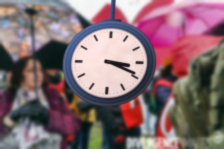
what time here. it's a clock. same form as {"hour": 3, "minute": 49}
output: {"hour": 3, "minute": 19}
